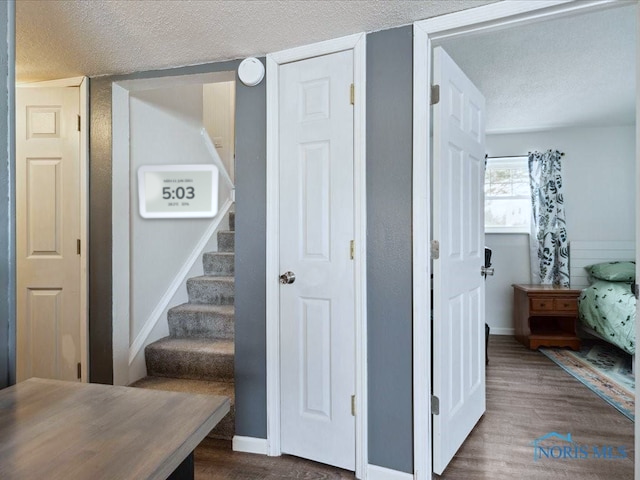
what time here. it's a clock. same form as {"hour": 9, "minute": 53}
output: {"hour": 5, "minute": 3}
